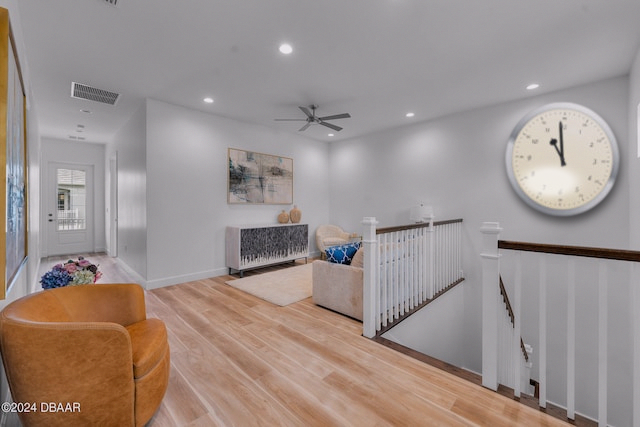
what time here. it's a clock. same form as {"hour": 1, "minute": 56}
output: {"hour": 10, "minute": 59}
